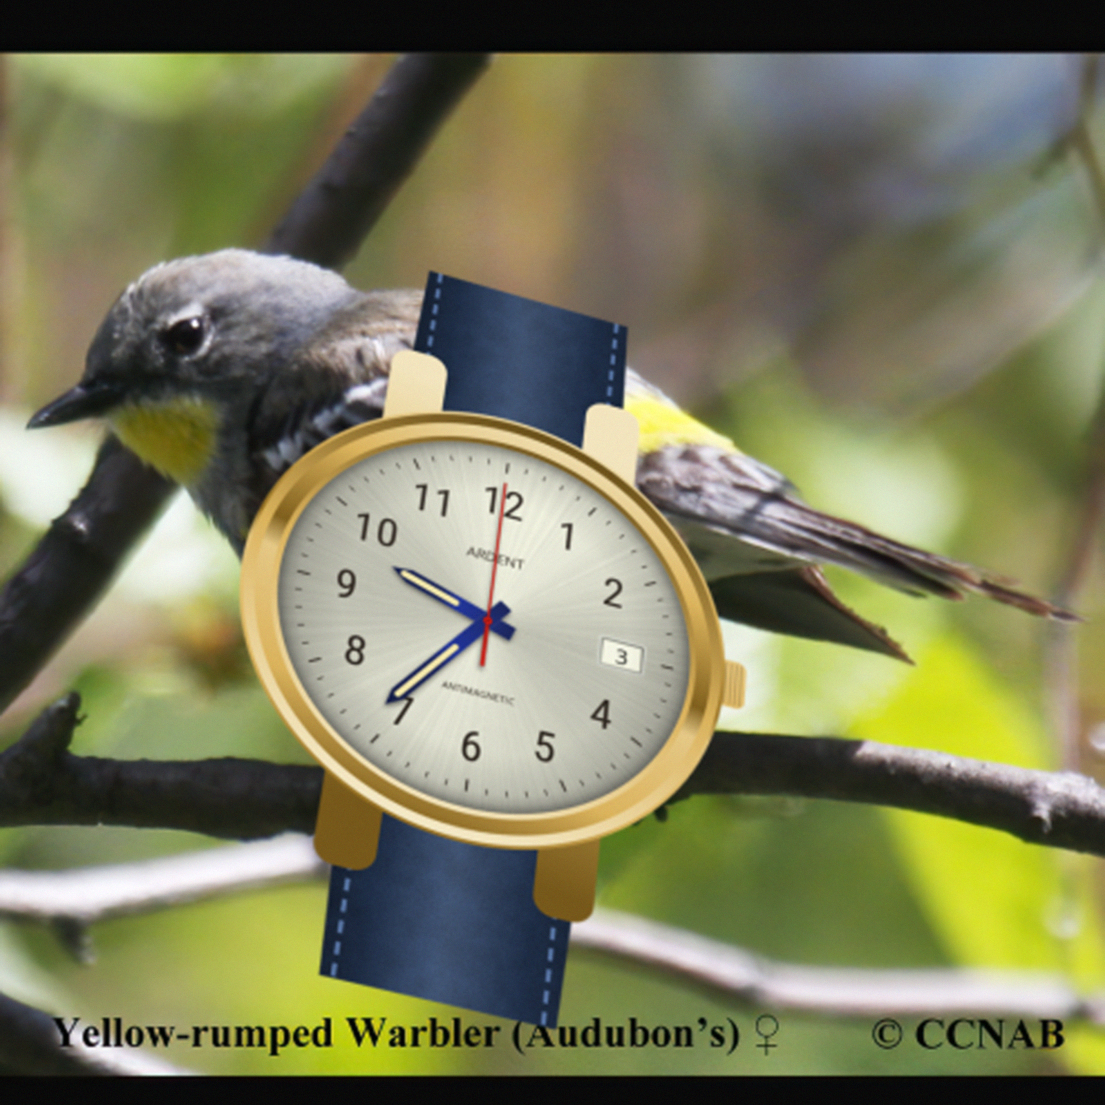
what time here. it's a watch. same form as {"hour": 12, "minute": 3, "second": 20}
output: {"hour": 9, "minute": 36, "second": 0}
